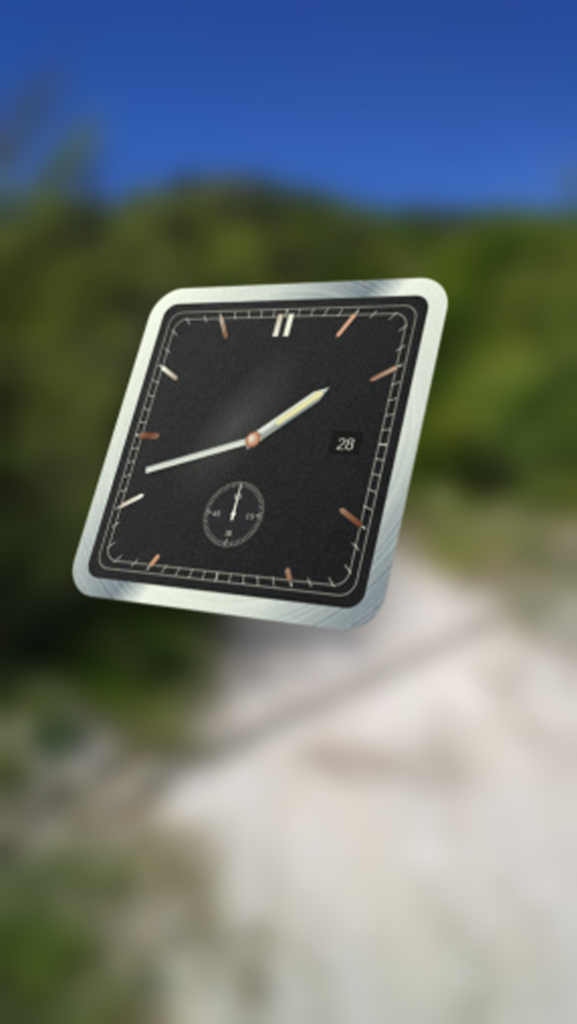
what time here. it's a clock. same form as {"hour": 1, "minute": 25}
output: {"hour": 1, "minute": 42}
